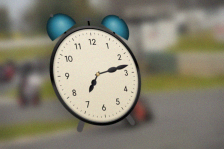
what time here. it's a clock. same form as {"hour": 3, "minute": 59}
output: {"hour": 7, "minute": 13}
